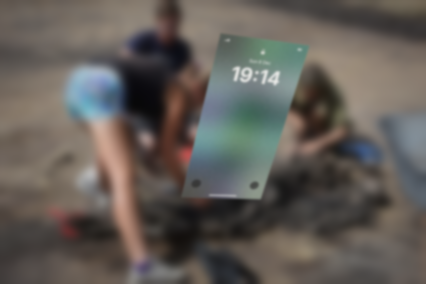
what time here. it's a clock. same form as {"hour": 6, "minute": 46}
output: {"hour": 19, "minute": 14}
